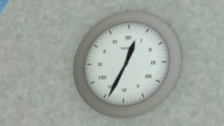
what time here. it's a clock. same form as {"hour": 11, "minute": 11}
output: {"hour": 12, "minute": 34}
